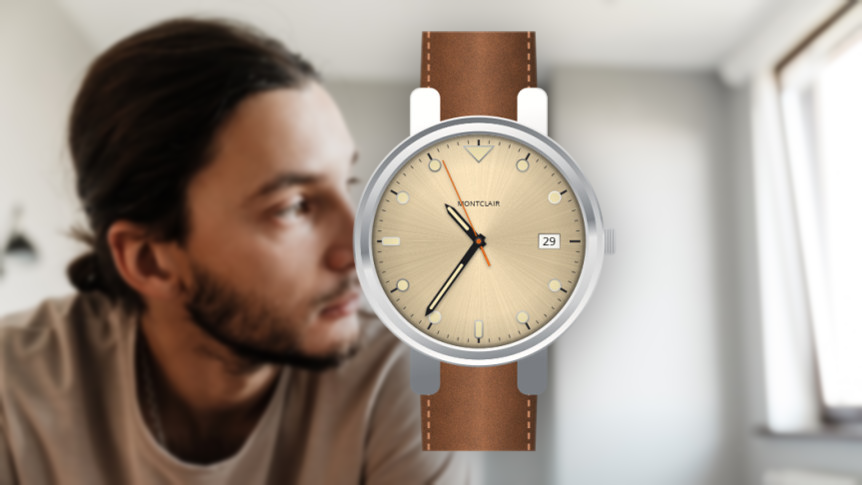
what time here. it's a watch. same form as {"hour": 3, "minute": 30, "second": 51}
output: {"hour": 10, "minute": 35, "second": 56}
